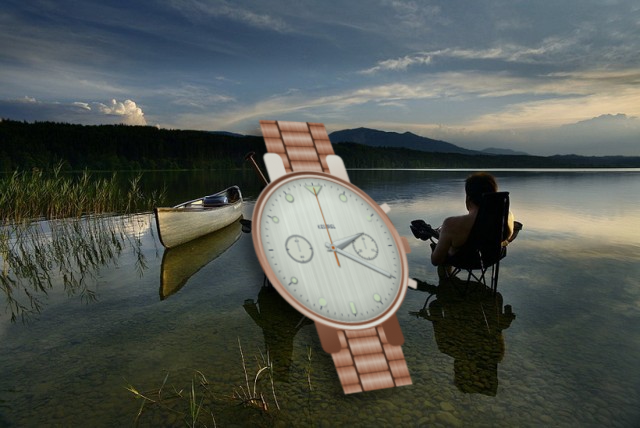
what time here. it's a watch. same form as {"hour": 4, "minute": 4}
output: {"hour": 2, "minute": 20}
